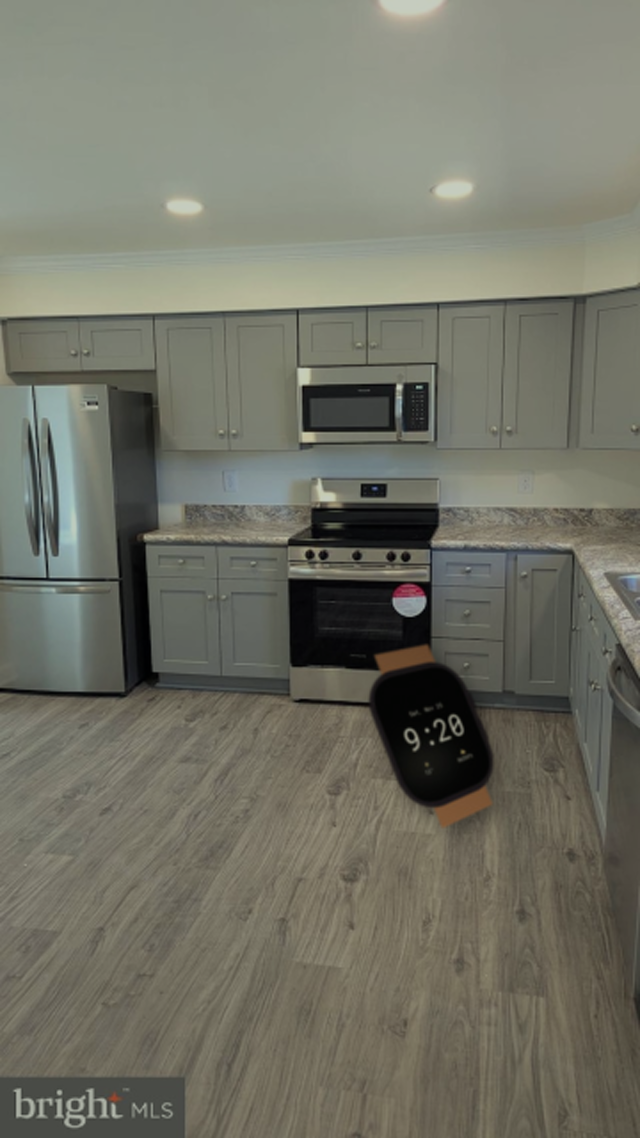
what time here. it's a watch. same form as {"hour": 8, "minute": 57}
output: {"hour": 9, "minute": 20}
